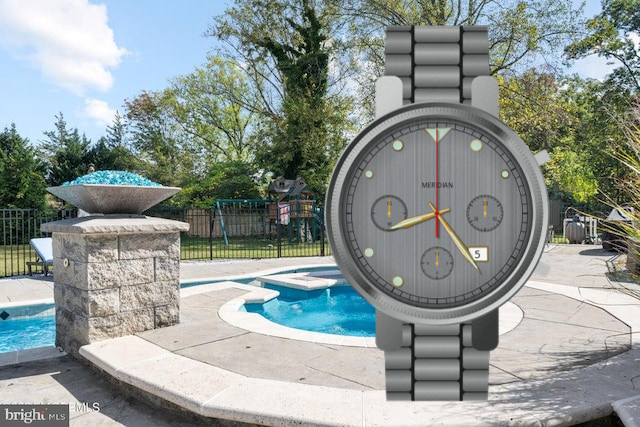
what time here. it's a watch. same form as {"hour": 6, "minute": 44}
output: {"hour": 8, "minute": 24}
